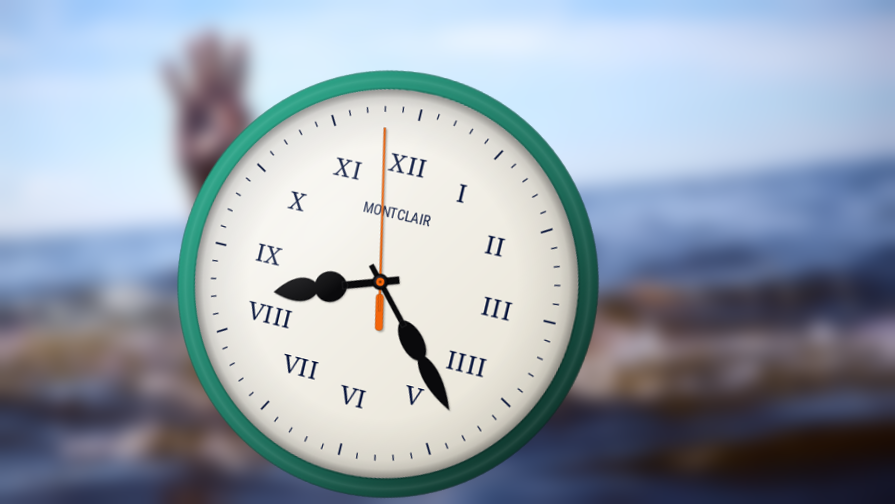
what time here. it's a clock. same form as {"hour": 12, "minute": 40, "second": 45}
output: {"hour": 8, "minute": 22, "second": 58}
